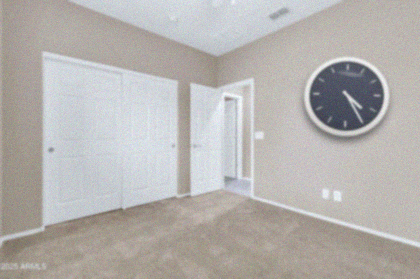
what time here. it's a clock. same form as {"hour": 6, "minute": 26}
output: {"hour": 4, "minute": 25}
